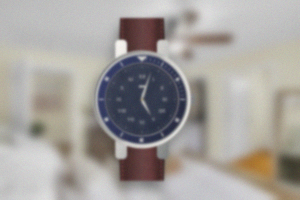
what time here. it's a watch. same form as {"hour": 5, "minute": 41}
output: {"hour": 5, "minute": 3}
